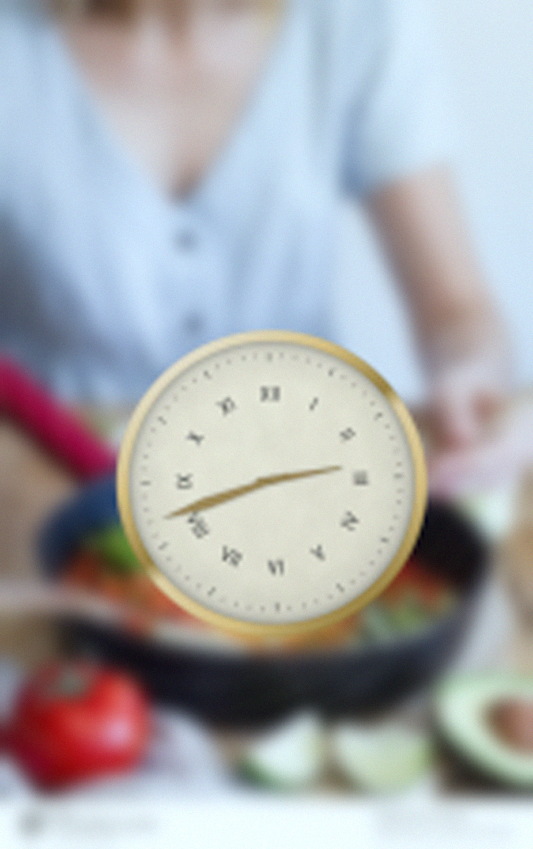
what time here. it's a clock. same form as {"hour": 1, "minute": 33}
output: {"hour": 2, "minute": 42}
